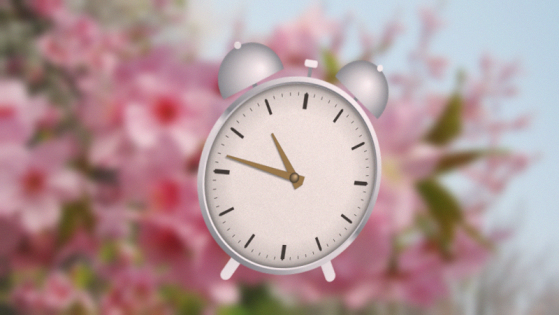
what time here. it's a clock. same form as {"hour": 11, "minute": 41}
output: {"hour": 10, "minute": 47}
